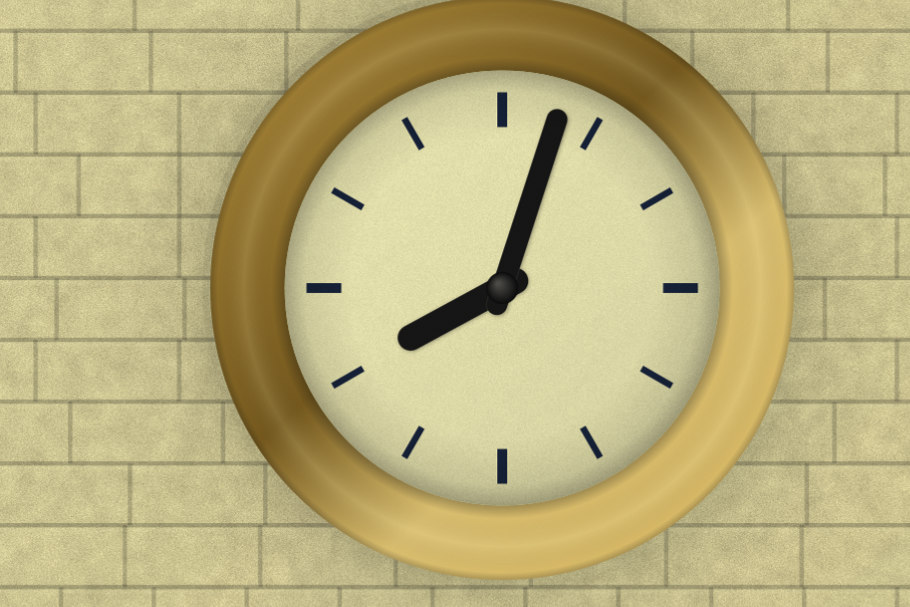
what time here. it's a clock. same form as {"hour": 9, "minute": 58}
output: {"hour": 8, "minute": 3}
